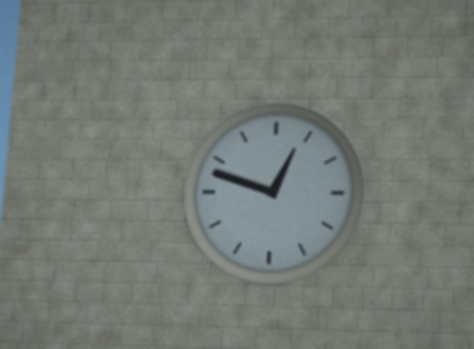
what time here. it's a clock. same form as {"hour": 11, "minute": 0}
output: {"hour": 12, "minute": 48}
